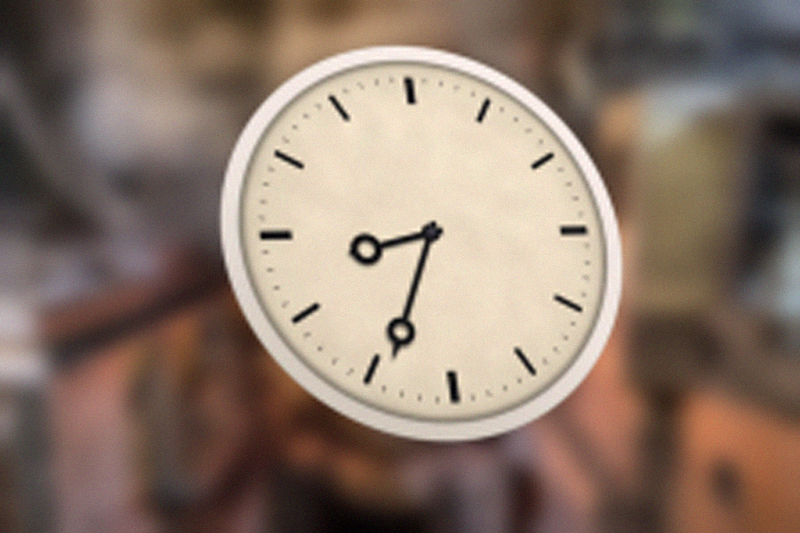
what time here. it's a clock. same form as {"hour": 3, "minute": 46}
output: {"hour": 8, "minute": 34}
